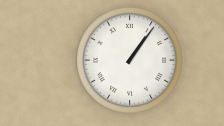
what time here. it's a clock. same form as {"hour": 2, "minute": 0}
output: {"hour": 1, "minute": 6}
